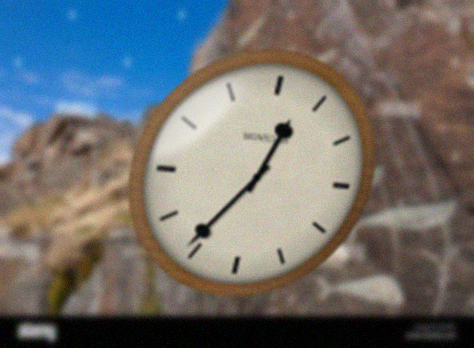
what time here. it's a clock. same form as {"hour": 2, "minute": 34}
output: {"hour": 12, "minute": 36}
